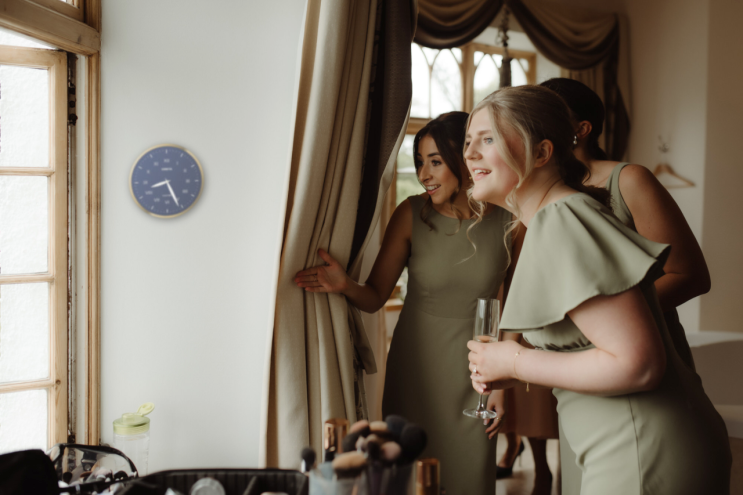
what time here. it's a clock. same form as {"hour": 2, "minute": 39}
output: {"hour": 8, "minute": 26}
